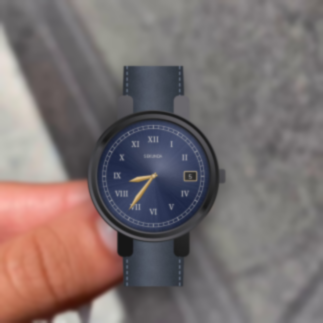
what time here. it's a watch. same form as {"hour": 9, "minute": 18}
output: {"hour": 8, "minute": 36}
